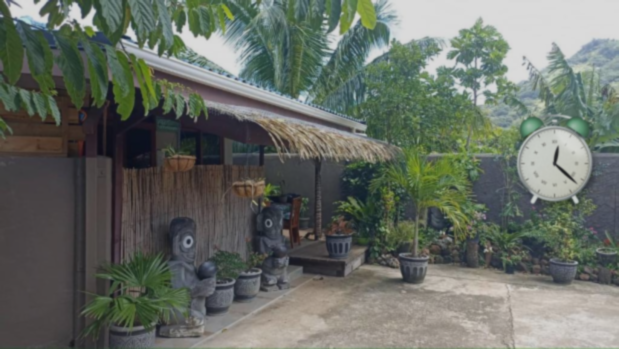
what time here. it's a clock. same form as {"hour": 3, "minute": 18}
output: {"hour": 12, "minute": 22}
